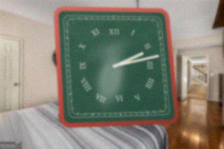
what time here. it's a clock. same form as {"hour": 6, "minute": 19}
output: {"hour": 2, "minute": 13}
